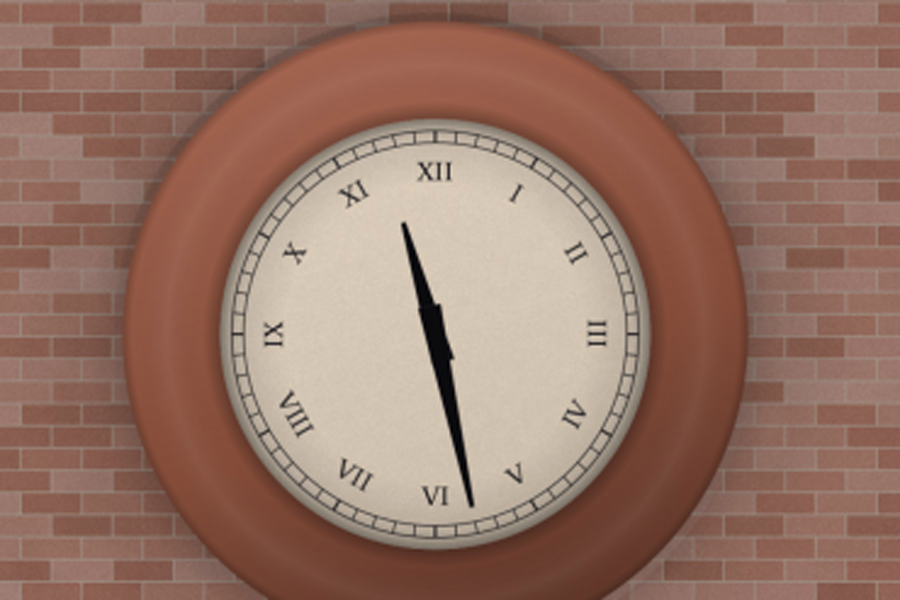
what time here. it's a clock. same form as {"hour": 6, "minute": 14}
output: {"hour": 11, "minute": 28}
